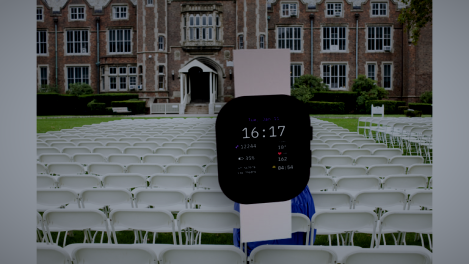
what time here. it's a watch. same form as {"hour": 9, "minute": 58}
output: {"hour": 16, "minute": 17}
